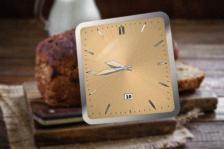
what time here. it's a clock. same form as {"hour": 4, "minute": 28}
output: {"hour": 9, "minute": 44}
